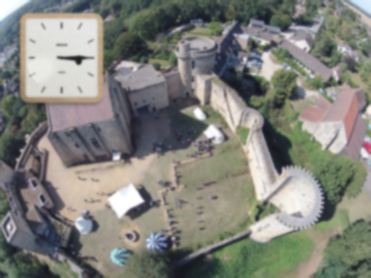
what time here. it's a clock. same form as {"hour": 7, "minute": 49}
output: {"hour": 3, "minute": 15}
